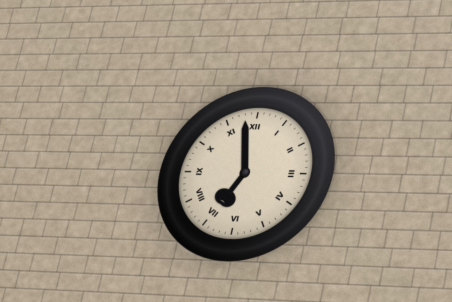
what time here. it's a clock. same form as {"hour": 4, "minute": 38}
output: {"hour": 6, "minute": 58}
